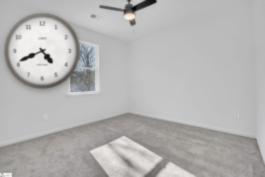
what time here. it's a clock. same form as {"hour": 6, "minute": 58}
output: {"hour": 4, "minute": 41}
